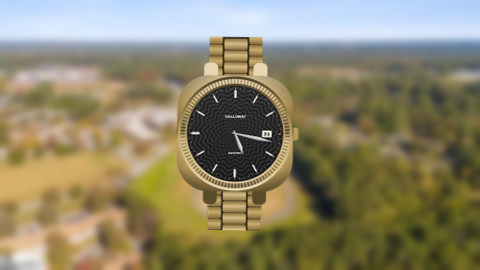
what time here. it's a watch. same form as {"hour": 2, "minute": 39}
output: {"hour": 5, "minute": 17}
